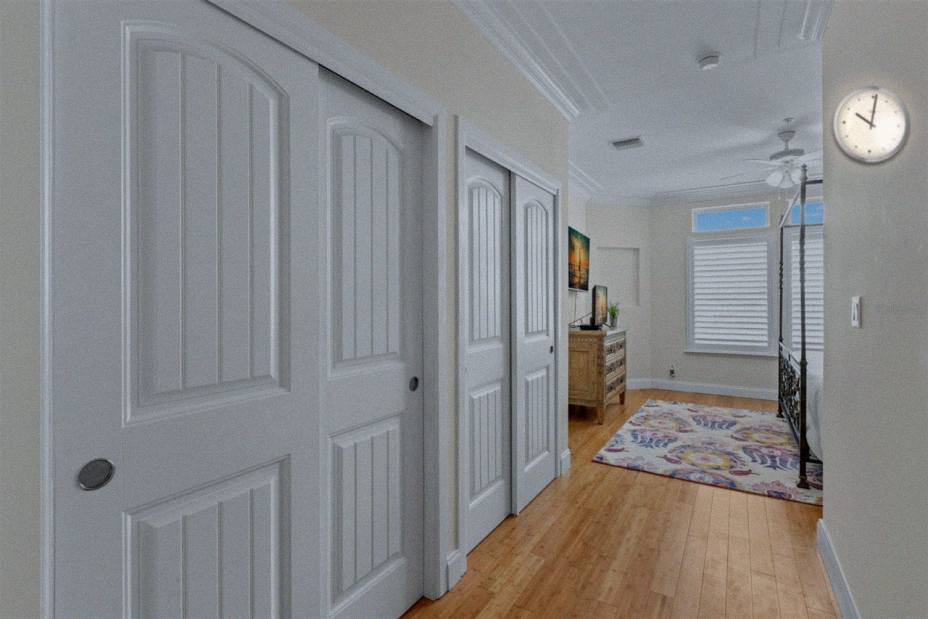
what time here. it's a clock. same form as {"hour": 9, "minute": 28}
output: {"hour": 10, "minute": 1}
